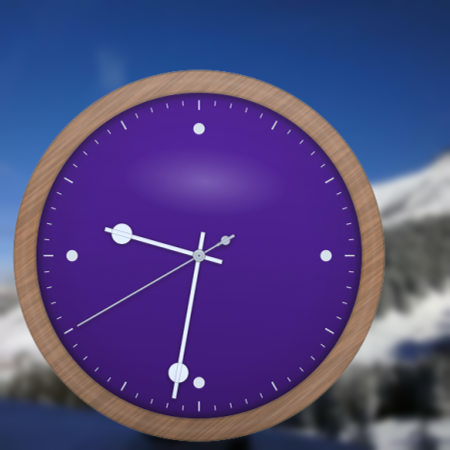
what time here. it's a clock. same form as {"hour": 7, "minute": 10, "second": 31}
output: {"hour": 9, "minute": 31, "second": 40}
